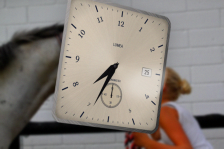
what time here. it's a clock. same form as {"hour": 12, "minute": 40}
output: {"hour": 7, "minute": 34}
